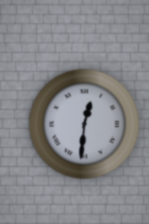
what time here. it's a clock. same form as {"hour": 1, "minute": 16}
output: {"hour": 12, "minute": 31}
